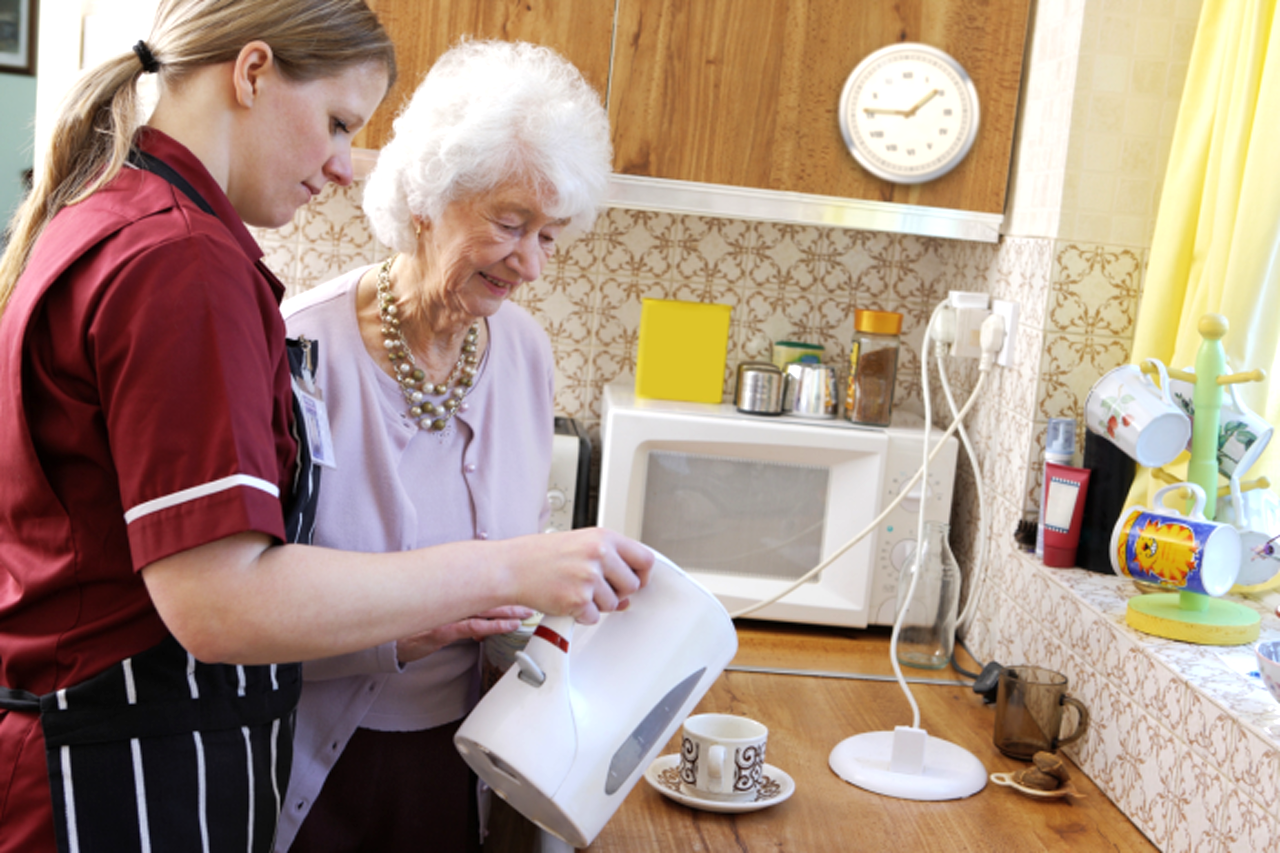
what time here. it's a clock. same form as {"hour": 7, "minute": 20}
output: {"hour": 1, "minute": 46}
